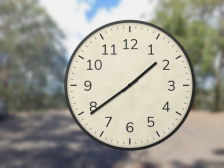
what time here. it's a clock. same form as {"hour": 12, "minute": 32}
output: {"hour": 1, "minute": 39}
